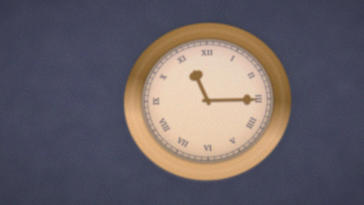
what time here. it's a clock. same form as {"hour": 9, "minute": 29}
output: {"hour": 11, "minute": 15}
